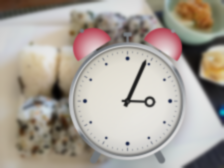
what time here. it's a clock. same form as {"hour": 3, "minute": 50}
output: {"hour": 3, "minute": 4}
